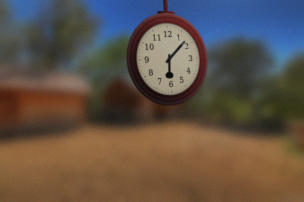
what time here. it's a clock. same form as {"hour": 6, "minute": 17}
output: {"hour": 6, "minute": 8}
